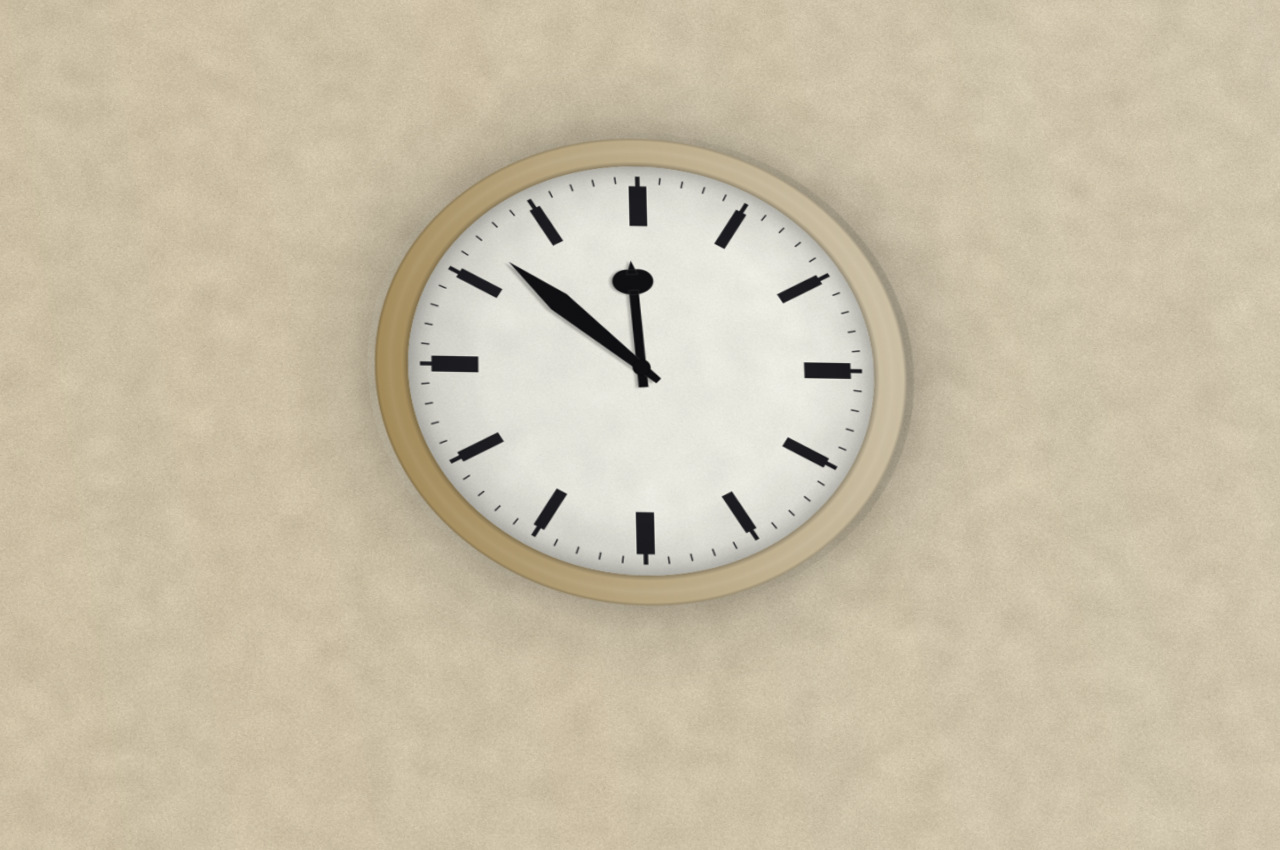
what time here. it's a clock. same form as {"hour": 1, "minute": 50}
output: {"hour": 11, "minute": 52}
